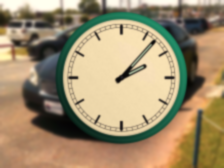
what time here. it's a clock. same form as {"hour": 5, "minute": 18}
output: {"hour": 2, "minute": 7}
